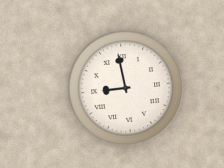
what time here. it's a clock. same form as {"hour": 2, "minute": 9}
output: {"hour": 8, "minute": 59}
